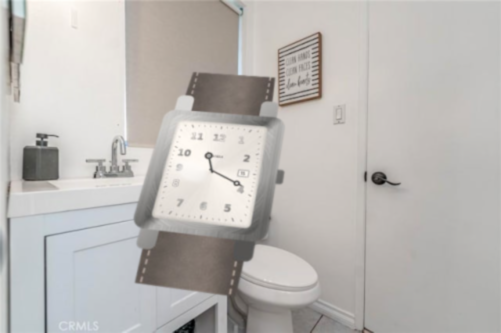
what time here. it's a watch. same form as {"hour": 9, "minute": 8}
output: {"hour": 11, "minute": 19}
